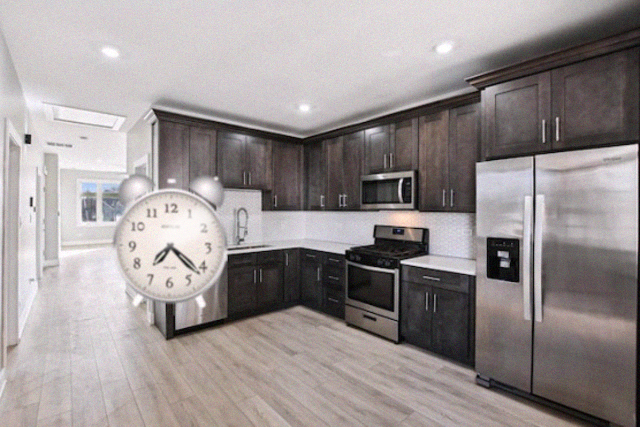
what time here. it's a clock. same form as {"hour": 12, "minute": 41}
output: {"hour": 7, "minute": 22}
